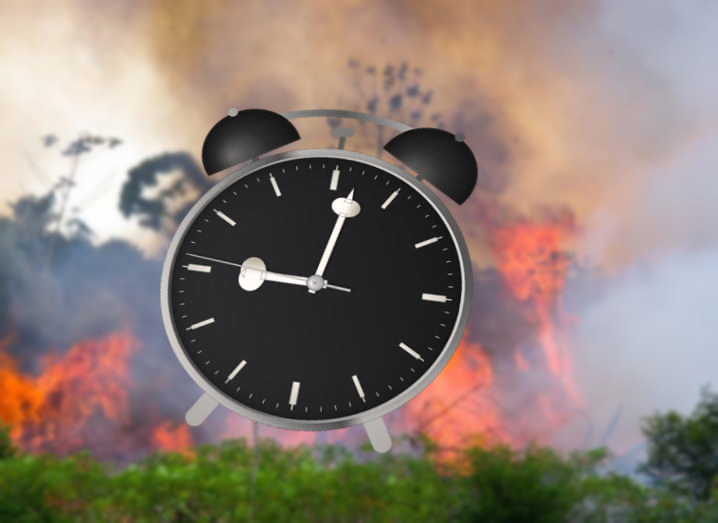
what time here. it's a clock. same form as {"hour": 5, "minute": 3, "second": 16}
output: {"hour": 9, "minute": 1, "second": 46}
